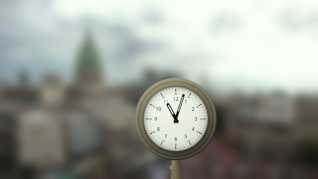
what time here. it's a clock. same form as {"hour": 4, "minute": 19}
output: {"hour": 11, "minute": 3}
